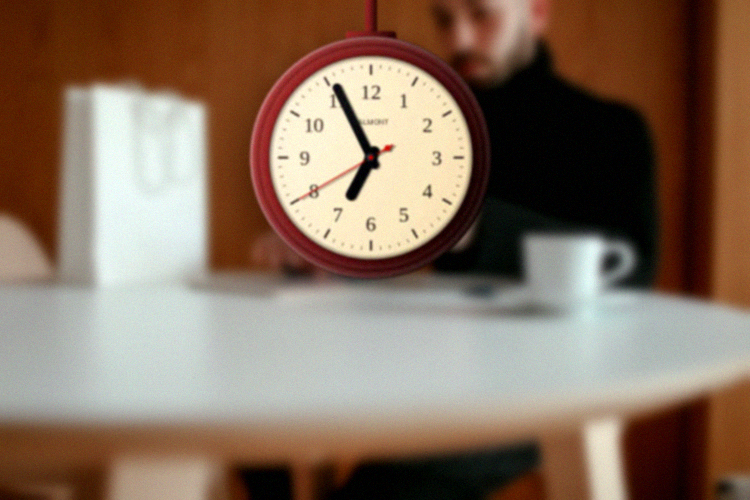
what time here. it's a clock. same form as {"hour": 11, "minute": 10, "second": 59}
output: {"hour": 6, "minute": 55, "second": 40}
